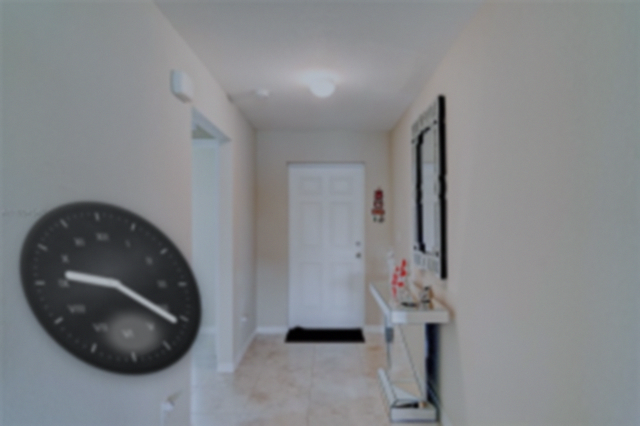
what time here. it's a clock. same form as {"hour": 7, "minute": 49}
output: {"hour": 9, "minute": 21}
